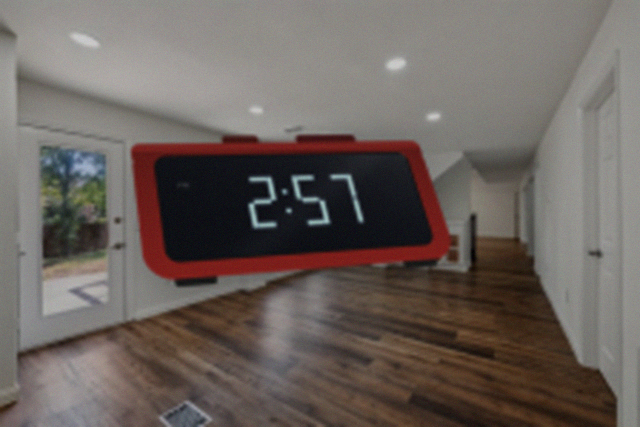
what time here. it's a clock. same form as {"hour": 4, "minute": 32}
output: {"hour": 2, "minute": 57}
